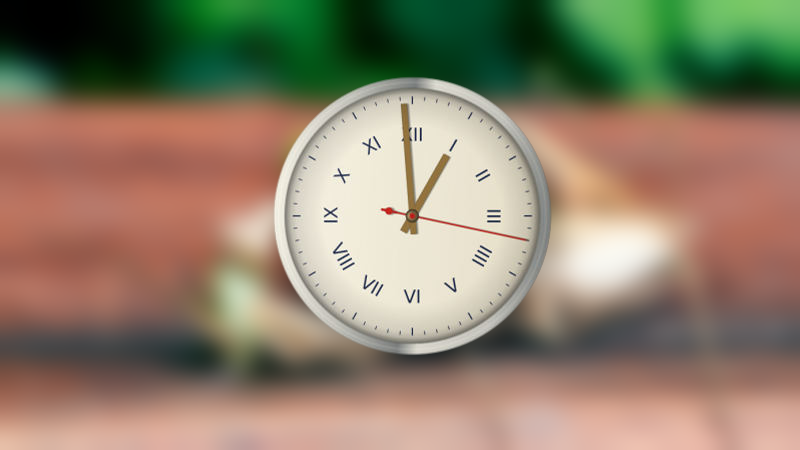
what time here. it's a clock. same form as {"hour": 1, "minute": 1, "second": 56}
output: {"hour": 12, "minute": 59, "second": 17}
